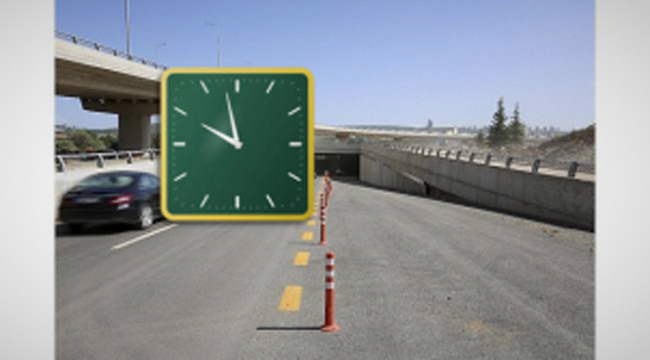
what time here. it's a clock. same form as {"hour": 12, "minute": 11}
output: {"hour": 9, "minute": 58}
